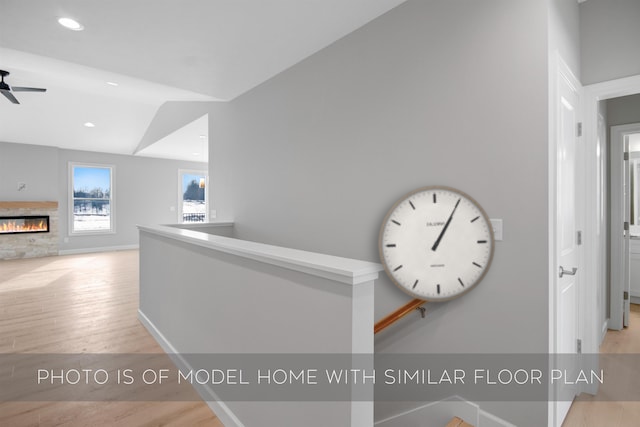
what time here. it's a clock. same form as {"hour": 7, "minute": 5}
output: {"hour": 1, "minute": 5}
